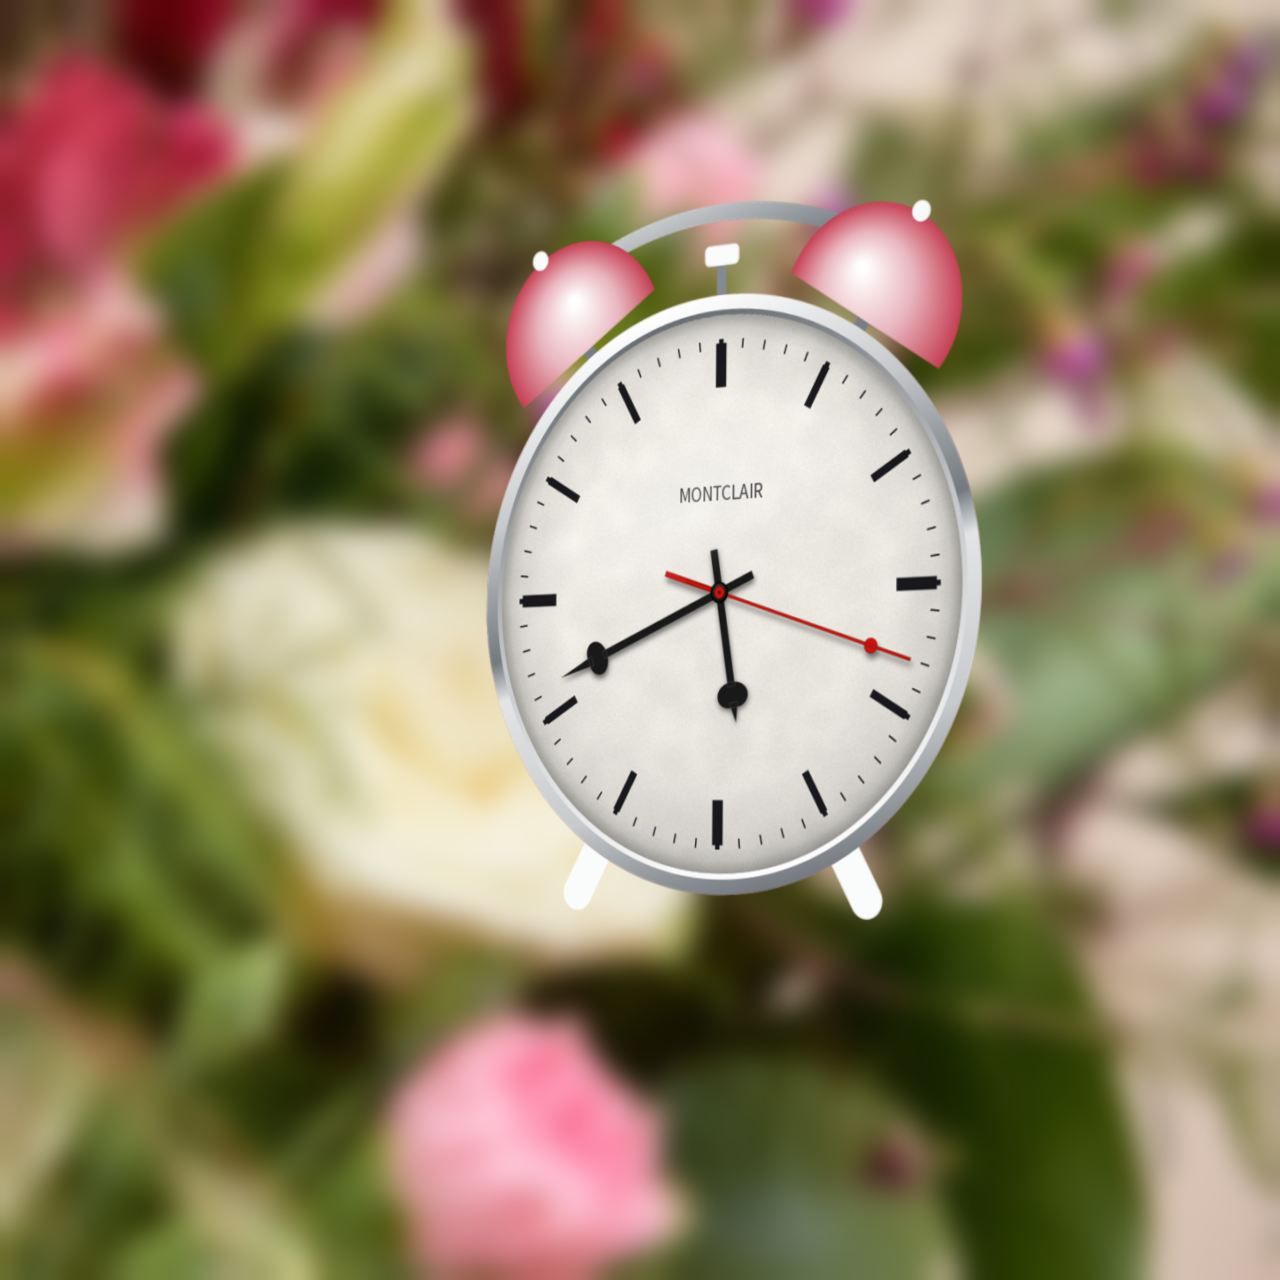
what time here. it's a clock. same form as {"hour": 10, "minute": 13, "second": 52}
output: {"hour": 5, "minute": 41, "second": 18}
